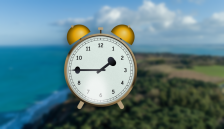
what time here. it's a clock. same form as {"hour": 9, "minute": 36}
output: {"hour": 1, "minute": 45}
